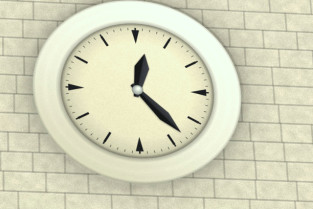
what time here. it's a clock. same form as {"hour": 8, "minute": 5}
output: {"hour": 12, "minute": 23}
